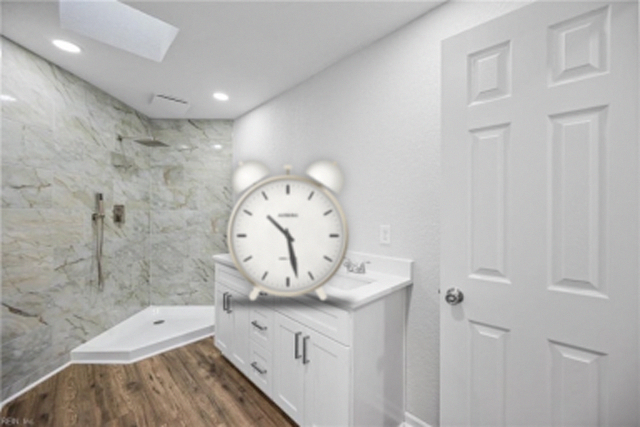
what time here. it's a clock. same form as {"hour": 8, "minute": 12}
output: {"hour": 10, "minute": 28}
